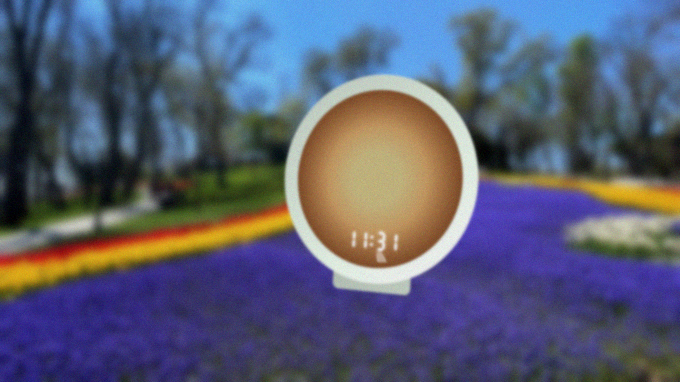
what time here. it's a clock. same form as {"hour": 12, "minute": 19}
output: {"hour": 11, "minute": 31}
